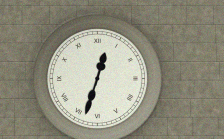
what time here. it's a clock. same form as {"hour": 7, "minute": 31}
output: {"hour": 12, "minute": 33}
